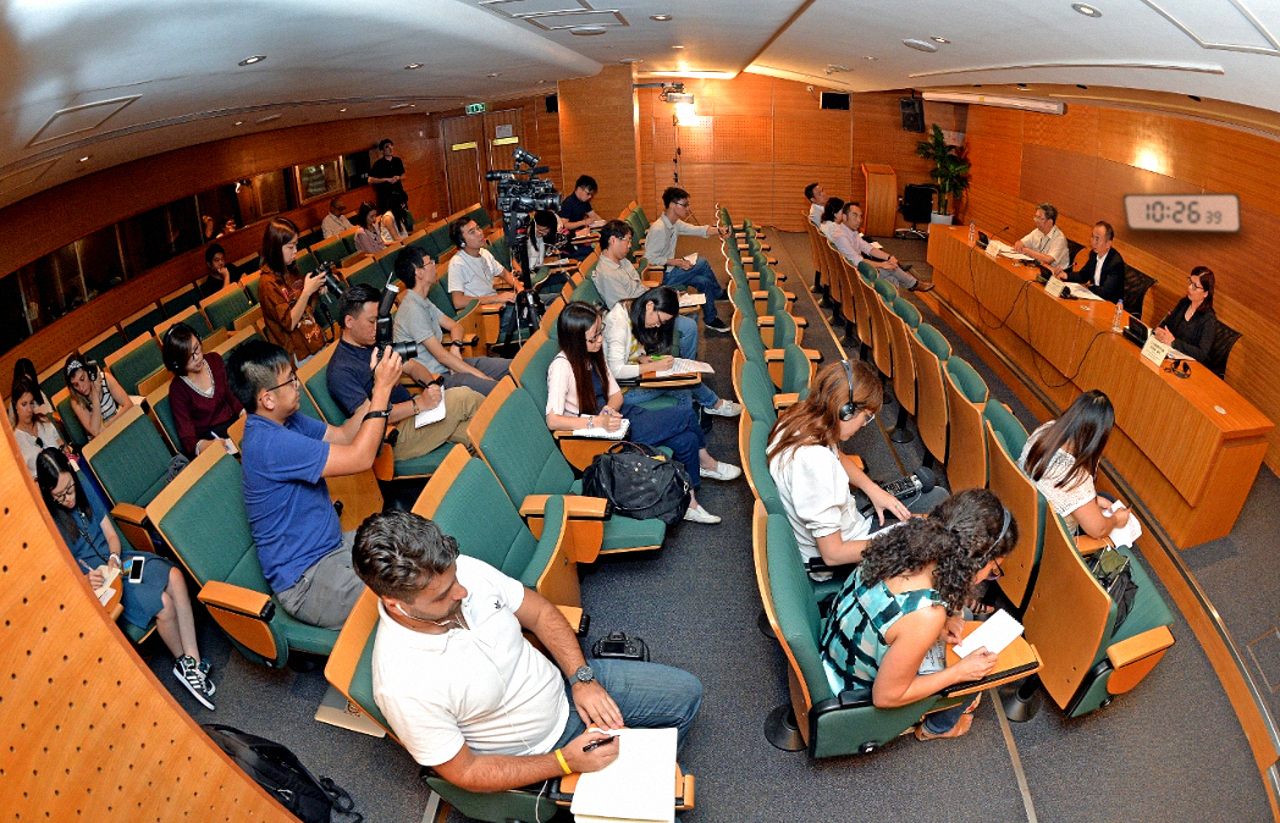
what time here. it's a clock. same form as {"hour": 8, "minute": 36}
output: {"hour": 10, "minute": 26}
